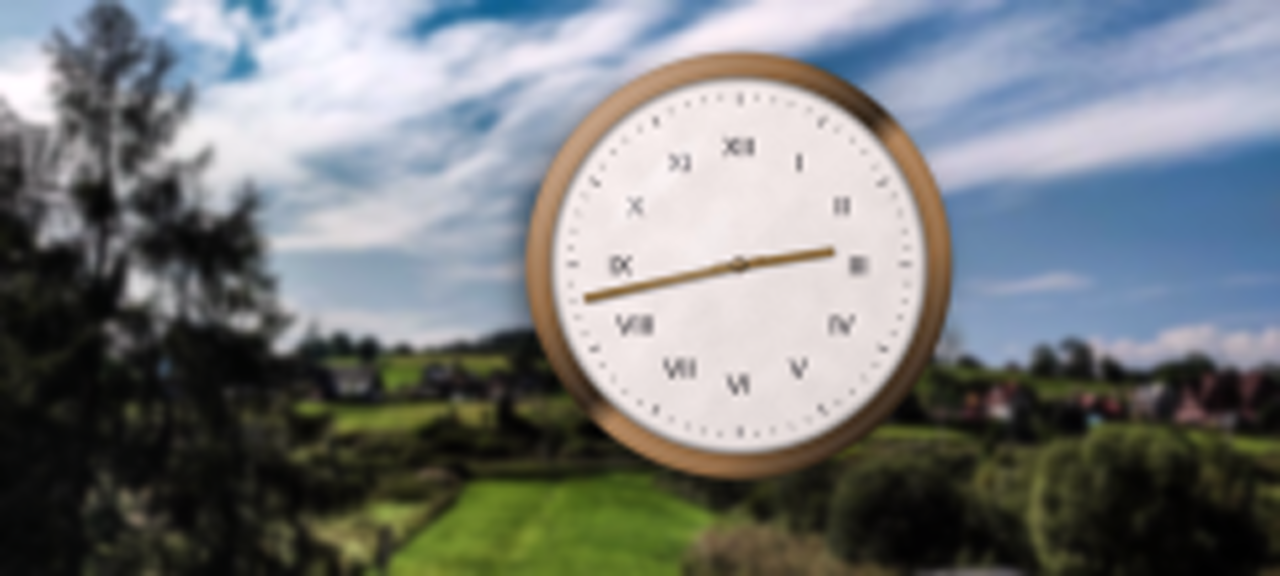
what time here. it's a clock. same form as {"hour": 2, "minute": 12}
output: {"hour": 2, "minute": 43}
